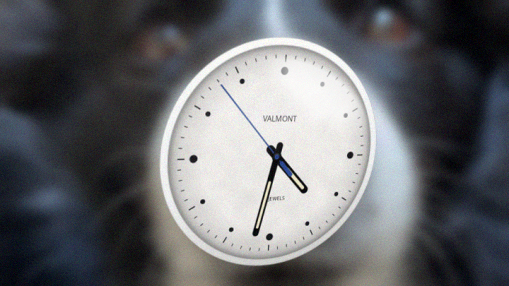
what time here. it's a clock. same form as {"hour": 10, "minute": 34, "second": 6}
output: {"hour": 4, "minute": 31, "second": 53}
